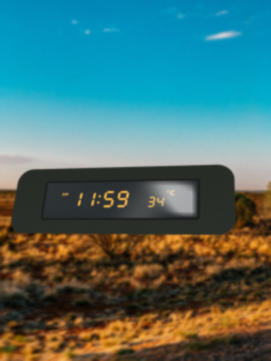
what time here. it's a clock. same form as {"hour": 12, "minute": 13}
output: {"hour": 11, "minute": 59}
